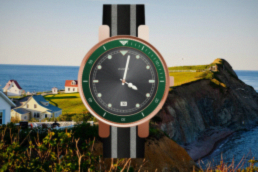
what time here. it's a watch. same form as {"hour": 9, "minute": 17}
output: {"hour": 4, "minute": 2}
